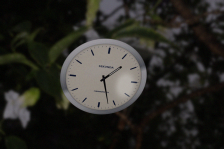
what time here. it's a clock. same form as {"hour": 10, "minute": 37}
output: {"hour": 1, "minute": 27}
